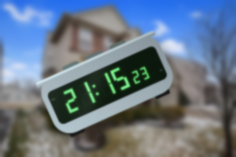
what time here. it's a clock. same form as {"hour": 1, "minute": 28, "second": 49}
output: {"hour": 21, "minute": 15, "second": 23}
